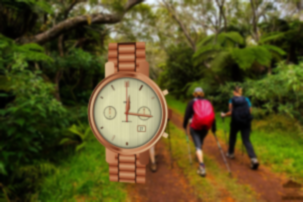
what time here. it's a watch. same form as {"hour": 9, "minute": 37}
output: {"hour": 12, "minute": 16}
